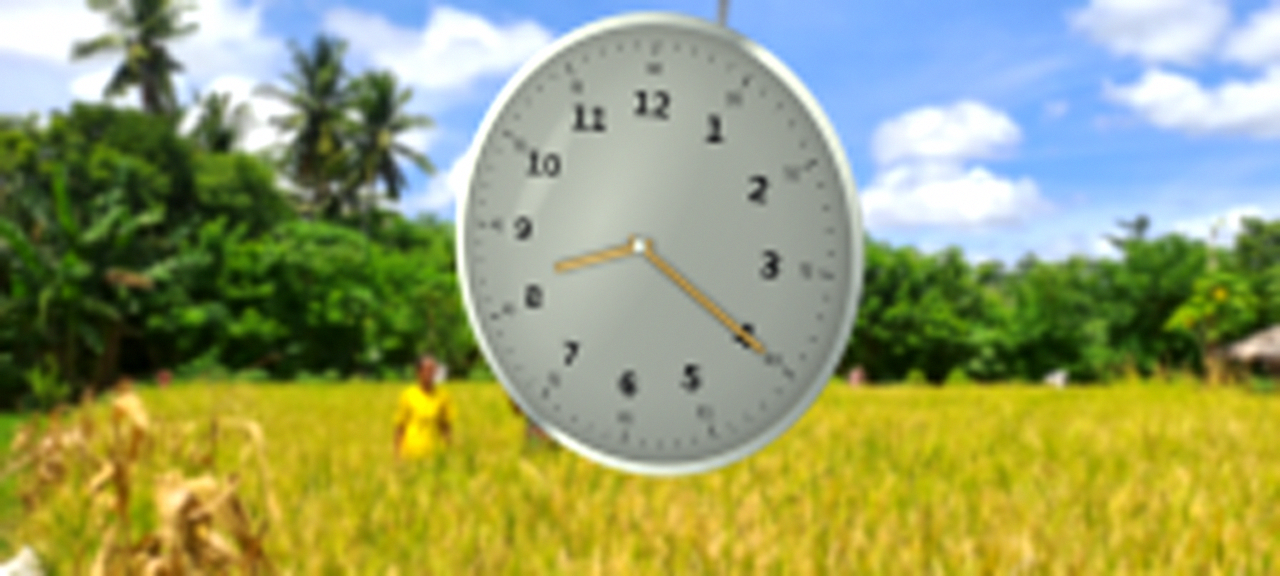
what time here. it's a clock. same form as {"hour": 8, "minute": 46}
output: {"hour": 8, "minute": 20}
